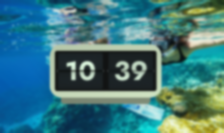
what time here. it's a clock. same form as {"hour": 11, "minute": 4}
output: {"hour": 10, "minute": 39}
